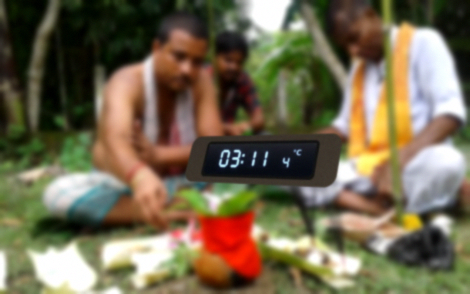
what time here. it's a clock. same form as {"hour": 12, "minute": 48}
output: {"hour": 3, "minute": 11}
